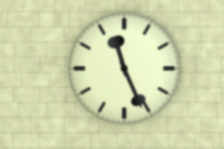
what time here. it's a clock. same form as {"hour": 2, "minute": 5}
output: {"hour": 11, "minute": 26}
